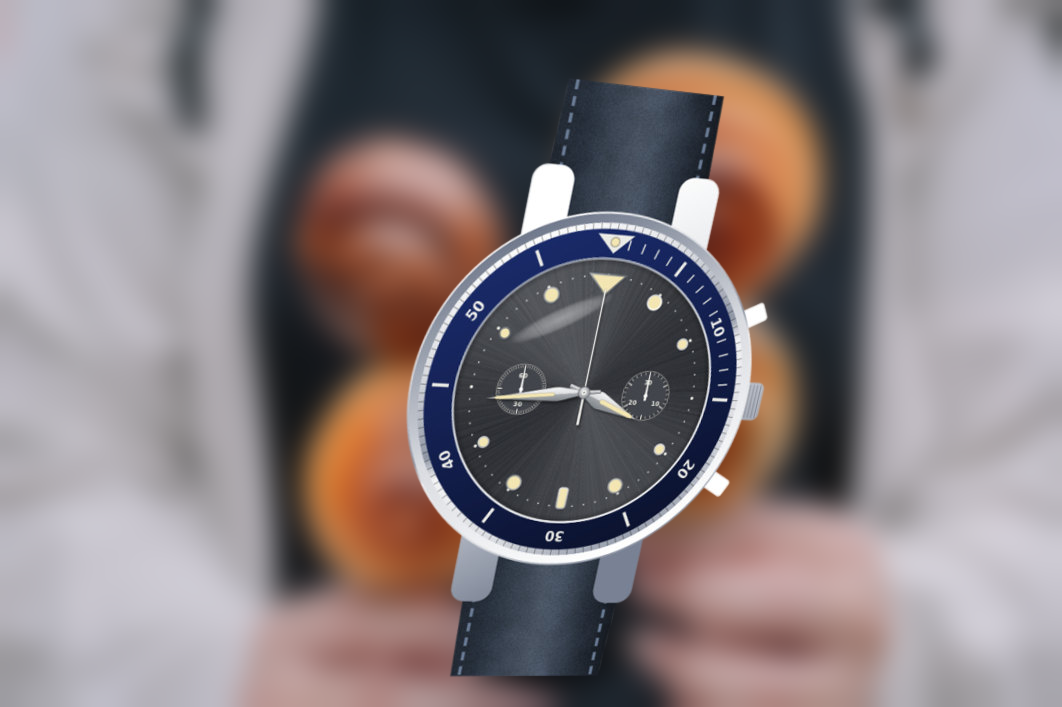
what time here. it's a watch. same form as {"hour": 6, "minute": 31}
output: {"hour": 3, "minute": 44}
